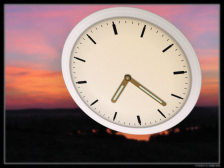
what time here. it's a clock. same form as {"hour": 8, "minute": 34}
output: {"hour": 7, "minute": 23}
